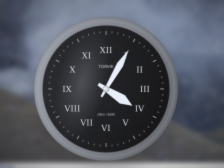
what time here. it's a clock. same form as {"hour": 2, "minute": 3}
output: {"hour": 4, "minute": 5}
